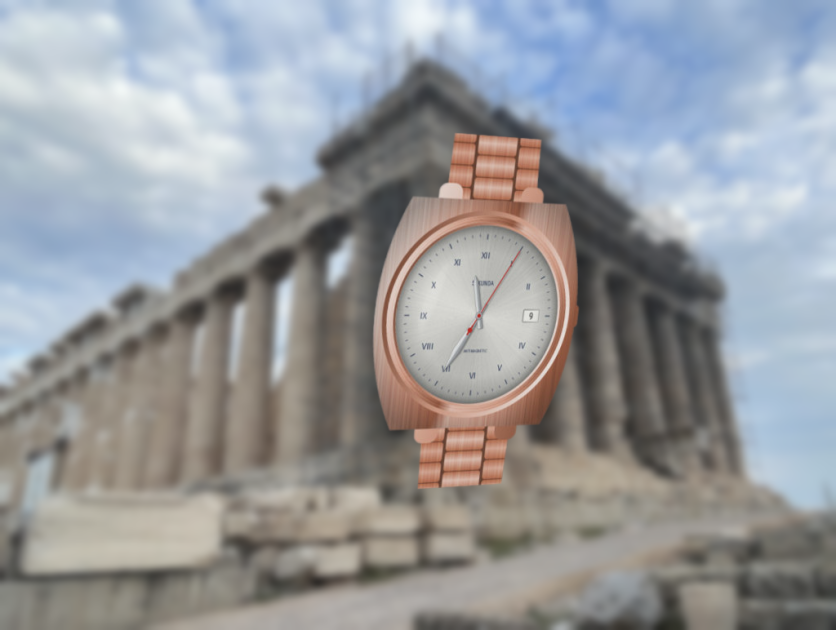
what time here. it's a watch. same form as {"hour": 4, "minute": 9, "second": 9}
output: {"hour": 11, "minute": 35, "second": 5}
